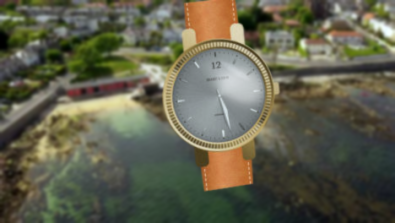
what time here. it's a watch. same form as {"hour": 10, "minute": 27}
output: {"hour": 5, "minute": 28}
